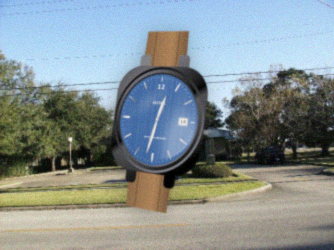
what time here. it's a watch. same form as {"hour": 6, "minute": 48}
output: {"hour": 12, "minute": 32}
